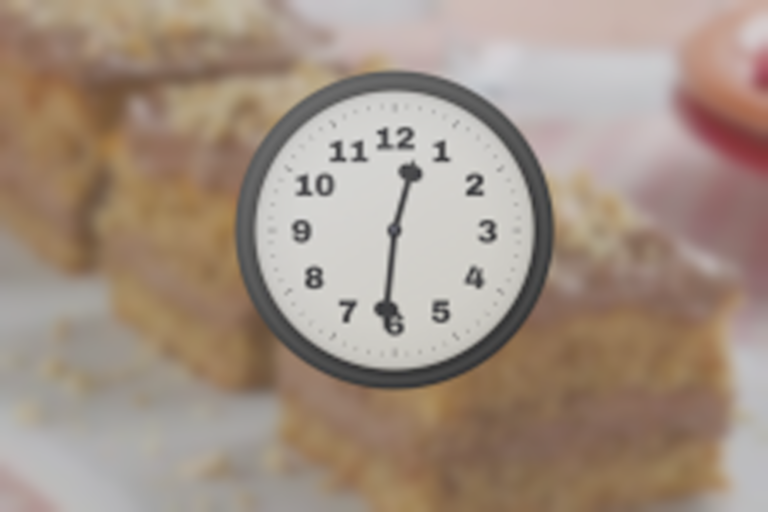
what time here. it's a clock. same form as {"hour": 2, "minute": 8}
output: {"hour": 12, "minute": 31}
